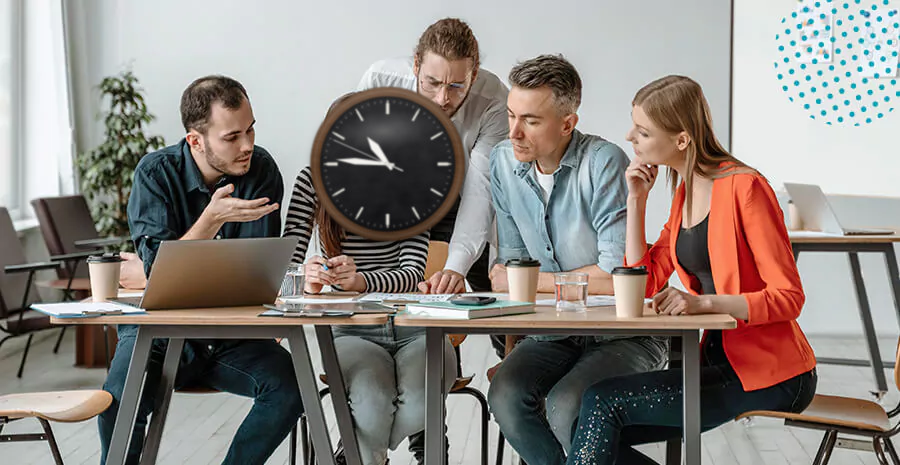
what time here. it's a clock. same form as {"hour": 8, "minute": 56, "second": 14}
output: {"hour": 10, "minute": 45, "second": 49}
